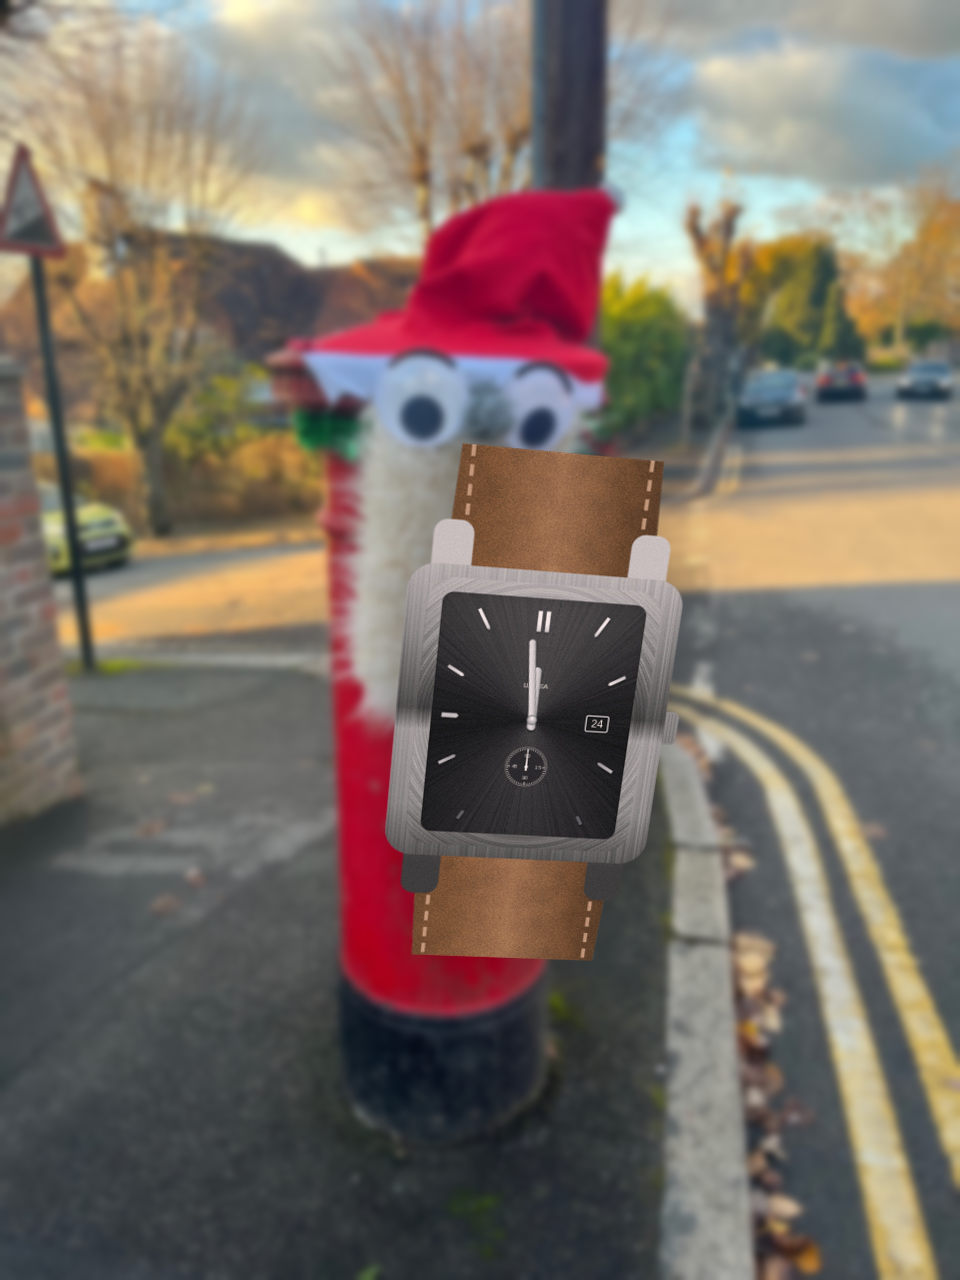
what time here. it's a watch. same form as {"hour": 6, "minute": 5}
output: {"hour": 11, "minute": 59}
